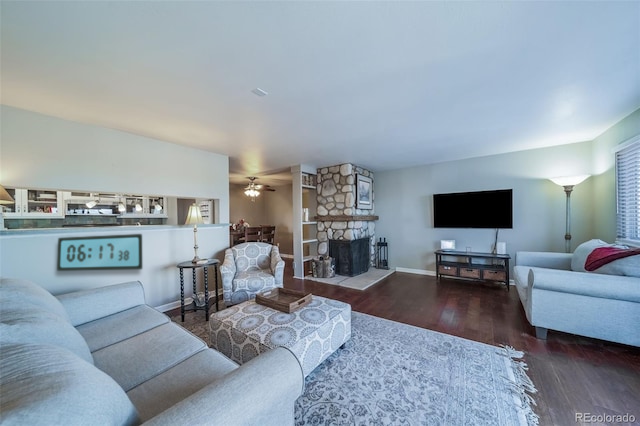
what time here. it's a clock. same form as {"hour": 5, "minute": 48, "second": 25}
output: {"hour": 6, "minute": 17, "second": 38}
